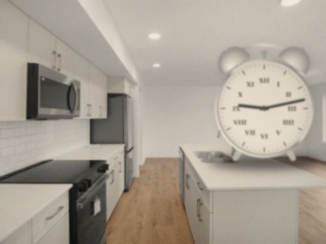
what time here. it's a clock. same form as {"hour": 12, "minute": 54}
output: {"hour": 9, "minute": 13}
